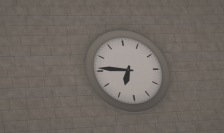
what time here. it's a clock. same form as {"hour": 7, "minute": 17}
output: {"hour": 6, "minute": 46}
